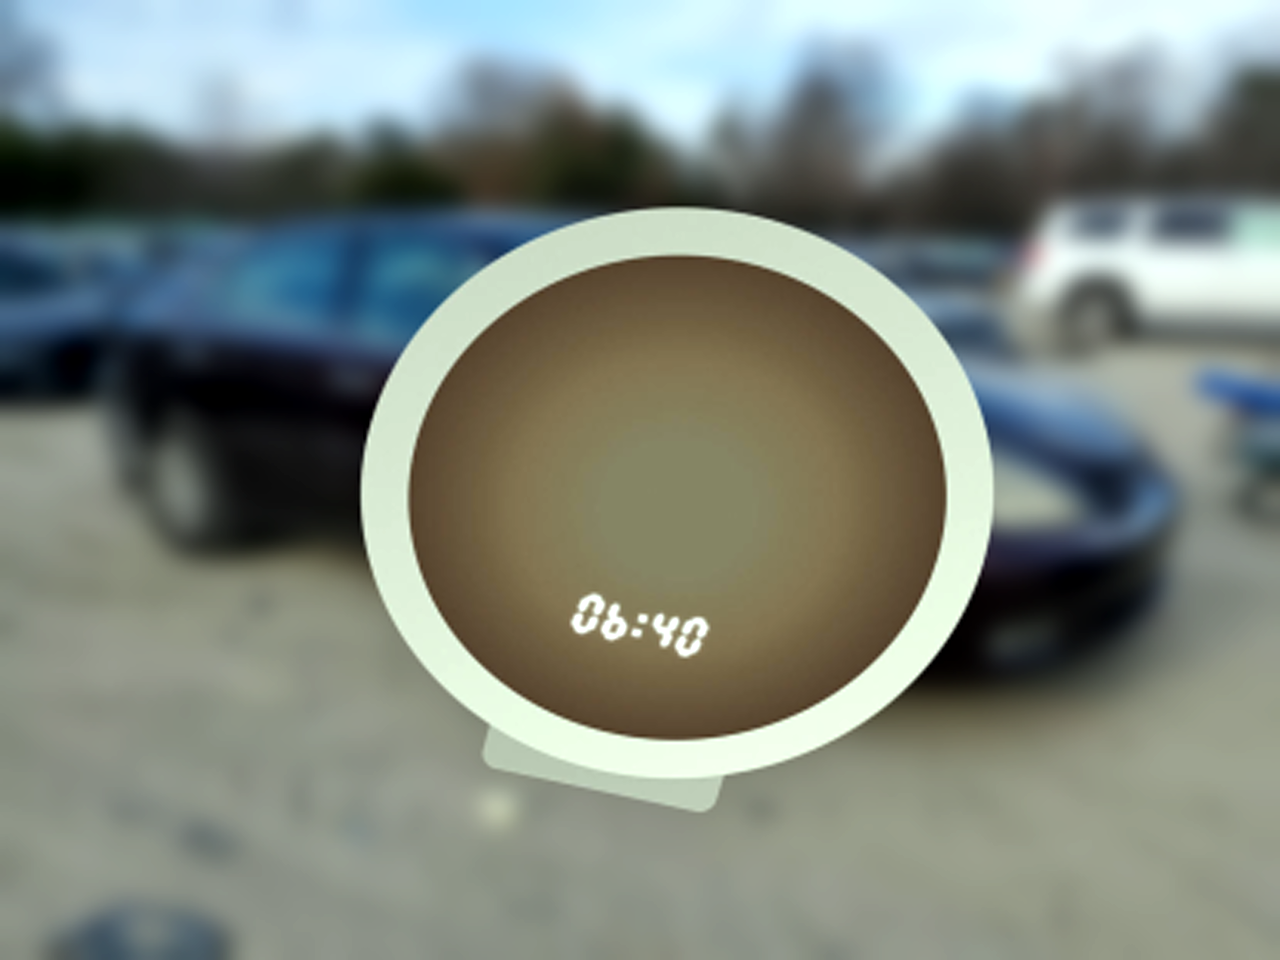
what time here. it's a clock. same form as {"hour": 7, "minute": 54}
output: {"hour": 6, "minute": 40}
